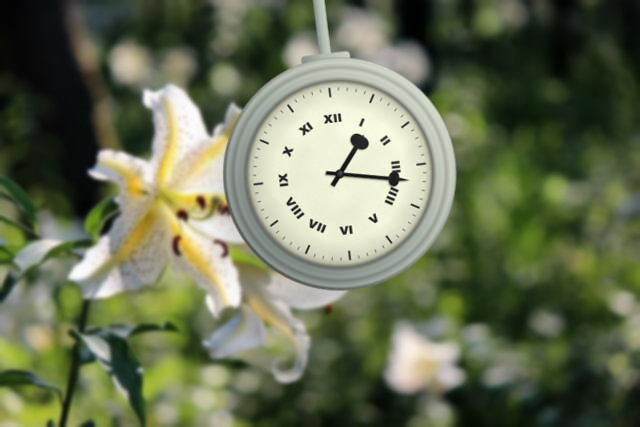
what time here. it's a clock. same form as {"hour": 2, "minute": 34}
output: {"hour": 1, "minute": 17}
